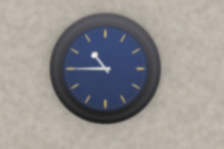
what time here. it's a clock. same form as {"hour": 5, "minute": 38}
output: {"hour": 10, "minute": 45}
